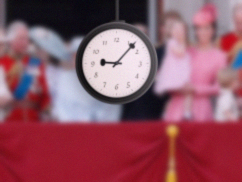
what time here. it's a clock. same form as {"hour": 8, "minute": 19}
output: {"hour": 9, "minute": 7}
